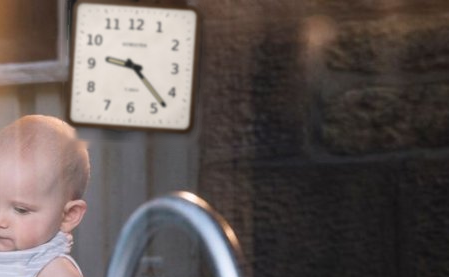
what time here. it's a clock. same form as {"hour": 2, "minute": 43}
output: {"hour": 9, "minute": 23}
